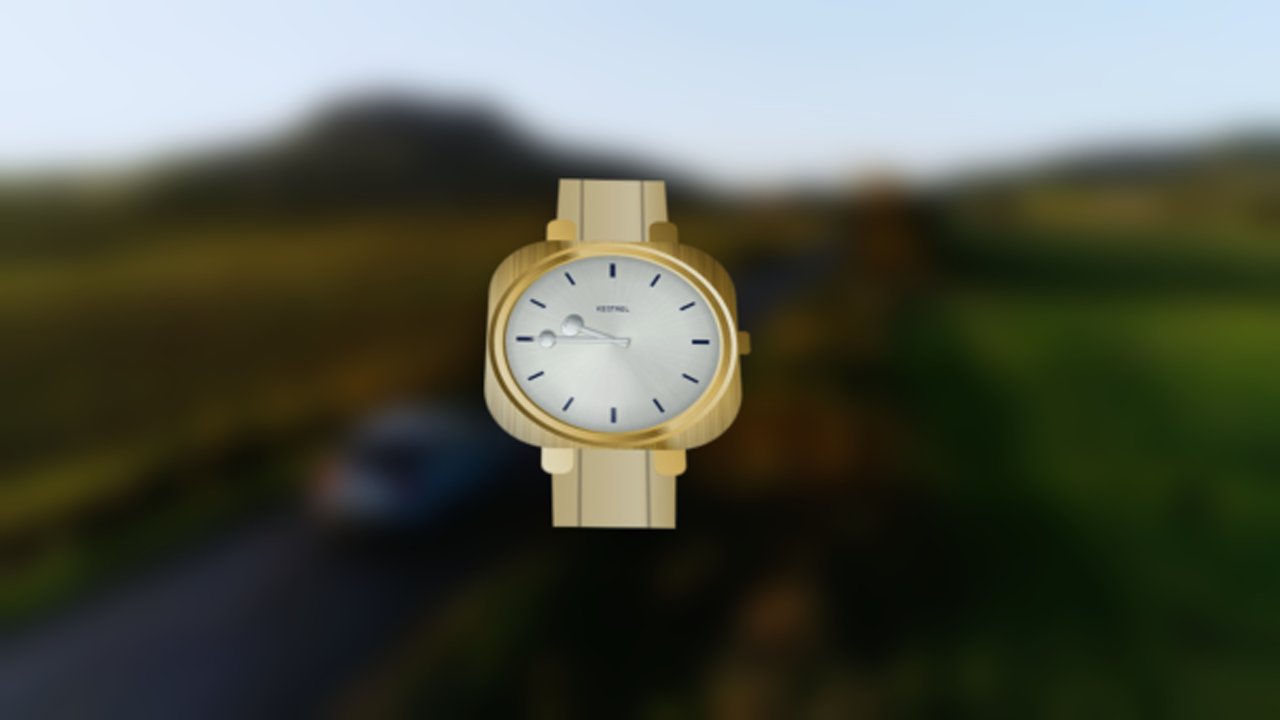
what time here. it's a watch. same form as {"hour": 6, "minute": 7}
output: {"hour": 9, "minute": 45}
